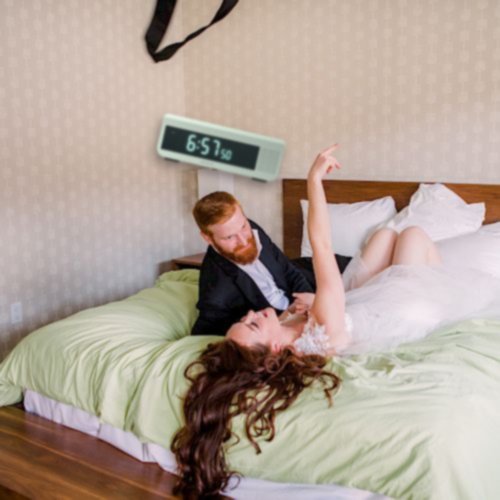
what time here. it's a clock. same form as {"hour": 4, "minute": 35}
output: {"hour": 6, "minute": 57}
